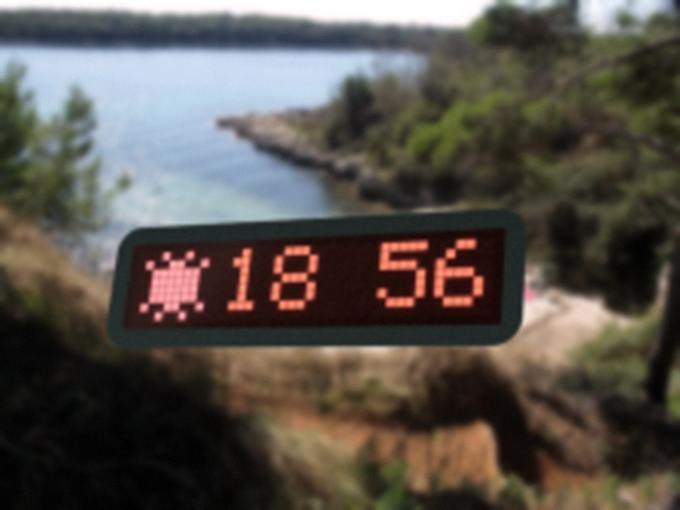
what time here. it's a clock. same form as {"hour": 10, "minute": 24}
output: {"hour": 18, "minute": 56}
